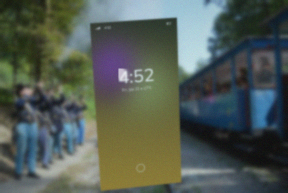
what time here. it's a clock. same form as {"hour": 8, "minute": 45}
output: {"hour": 4, "minute": 52}
